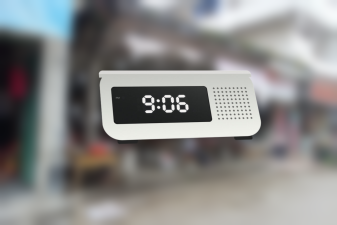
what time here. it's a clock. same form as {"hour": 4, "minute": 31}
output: {"hour": 9, "minute": 6}
